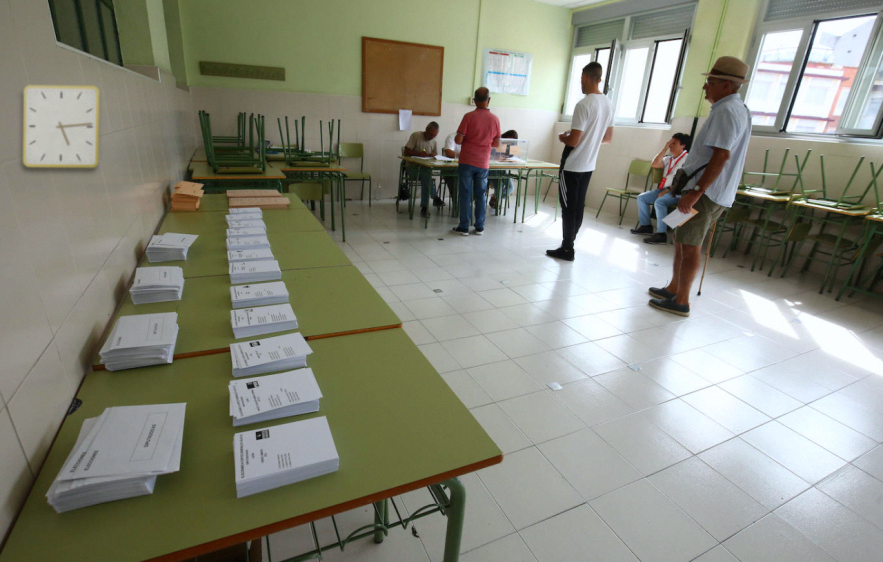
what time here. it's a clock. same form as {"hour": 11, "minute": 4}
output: {"hour": 5, "minute": 14}
